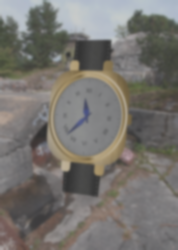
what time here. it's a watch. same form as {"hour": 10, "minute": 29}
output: {"hour": 11, "minute": 38}
